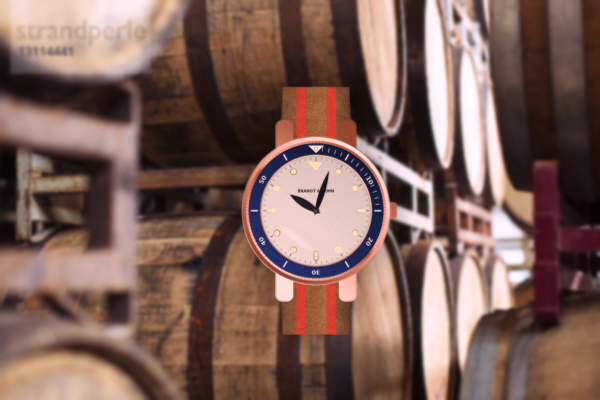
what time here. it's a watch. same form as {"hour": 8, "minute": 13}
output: {"hour": 10, "minute": 3}
